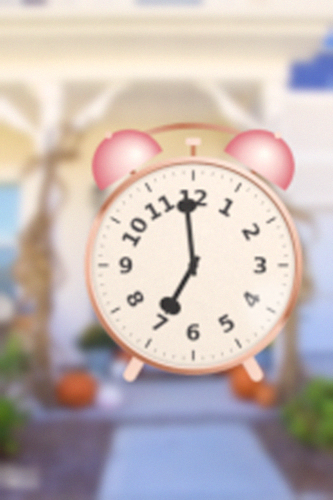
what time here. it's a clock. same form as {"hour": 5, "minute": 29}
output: {"hour": 6, "minute": 59}
